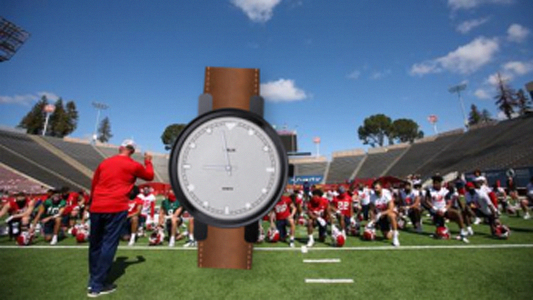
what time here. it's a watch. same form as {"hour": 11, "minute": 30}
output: {"hour": 8, "minute": 58}
